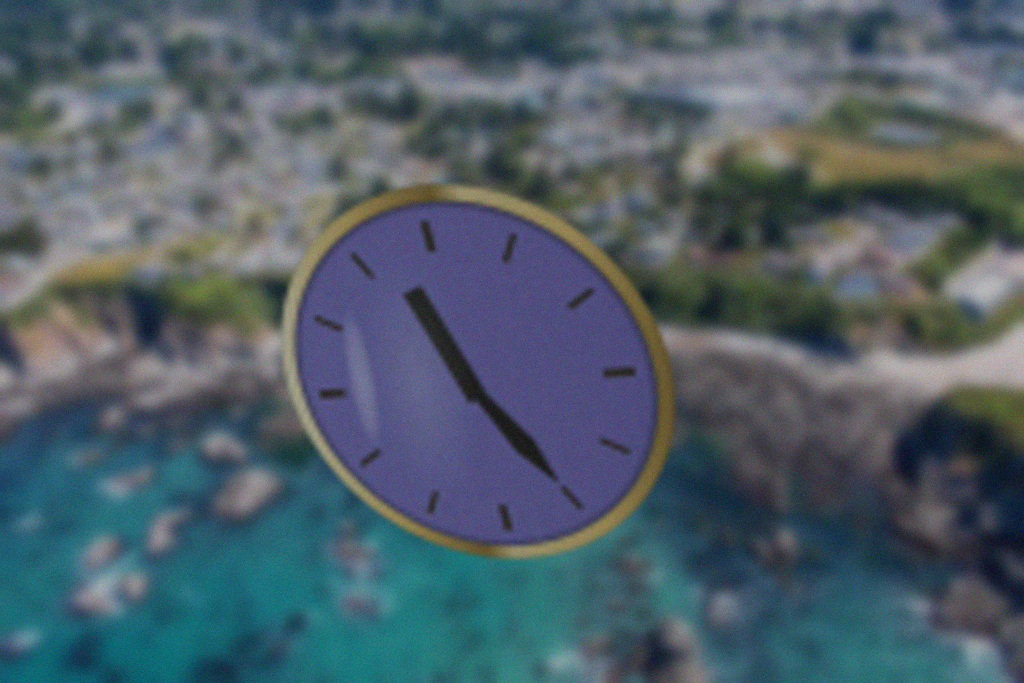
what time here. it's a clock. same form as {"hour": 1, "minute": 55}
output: {"hour": 11, "minute": 25}
